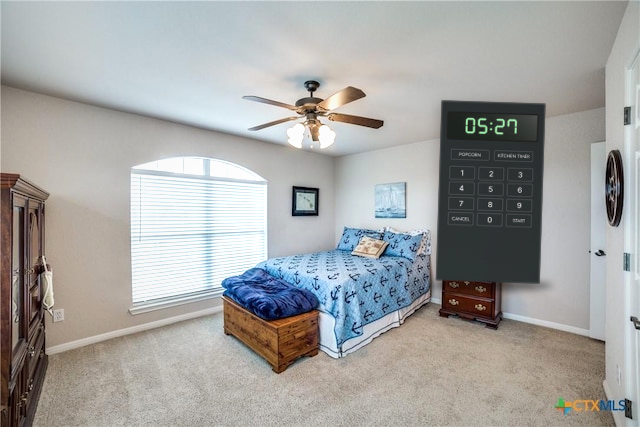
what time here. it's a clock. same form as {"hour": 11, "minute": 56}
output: {"hour": 5, "minute": 27}
